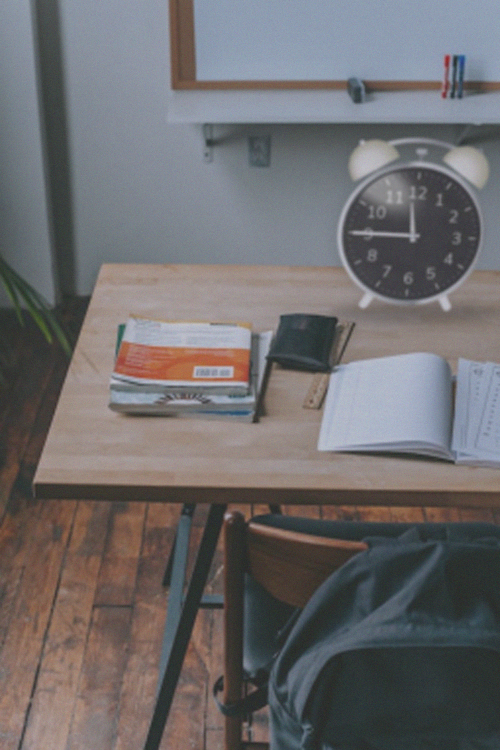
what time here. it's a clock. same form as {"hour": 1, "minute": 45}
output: {"hour": 11, "minute": 45}
